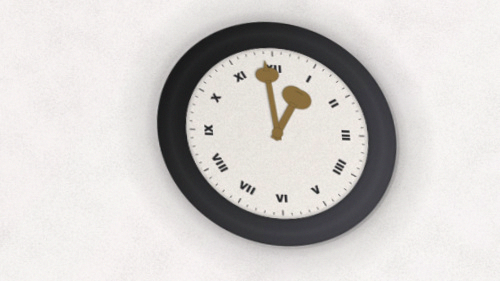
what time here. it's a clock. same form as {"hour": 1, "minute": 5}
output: {"hour": 12, "minute": 59}
